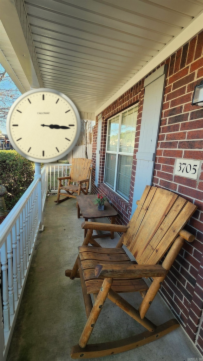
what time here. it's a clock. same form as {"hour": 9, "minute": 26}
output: {"hour": 3, "minute": 16}
